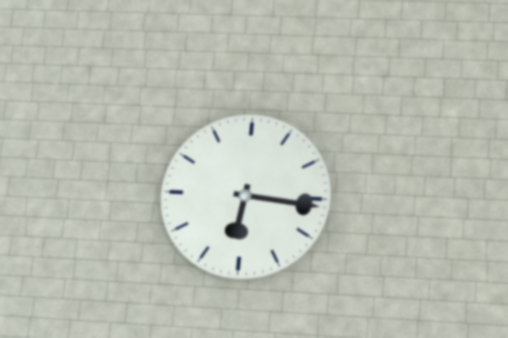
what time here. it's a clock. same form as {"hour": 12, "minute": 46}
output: {"hour": 6, "minute": 16}
